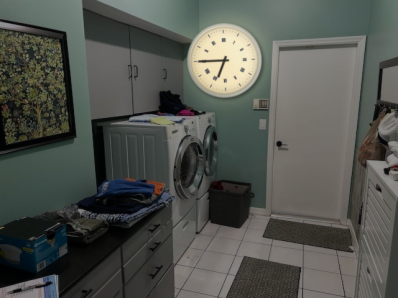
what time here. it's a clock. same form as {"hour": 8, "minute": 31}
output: {"hour": 6, "minute": 45}
